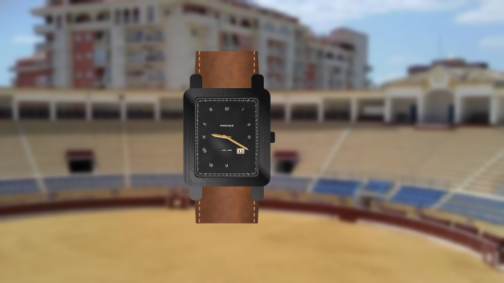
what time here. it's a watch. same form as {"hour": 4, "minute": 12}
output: {"hour": 9, "minute": 20}
